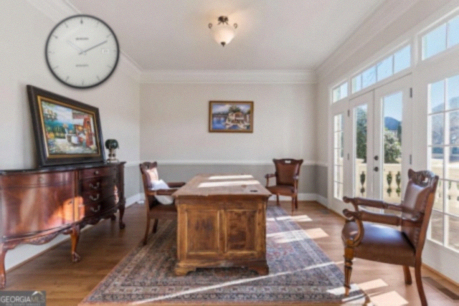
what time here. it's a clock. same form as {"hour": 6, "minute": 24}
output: {"hour": 10, "minute": 11}
